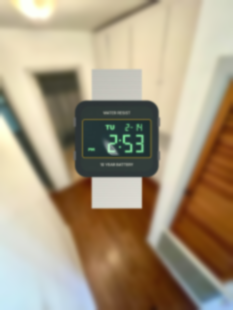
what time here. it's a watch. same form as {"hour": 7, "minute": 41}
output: {"hour": 2, "minute": 53}
